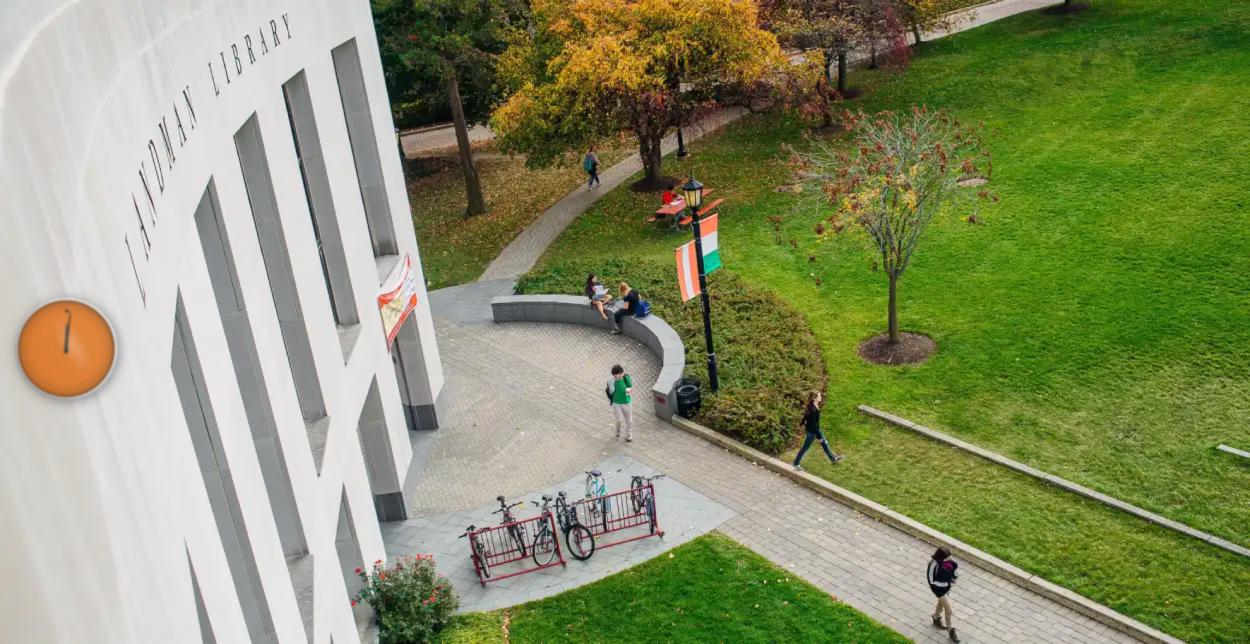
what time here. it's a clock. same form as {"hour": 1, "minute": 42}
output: {"hour": 12, "minute": 1}
